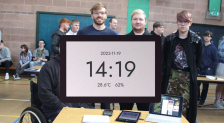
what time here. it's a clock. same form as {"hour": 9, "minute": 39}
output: {"hour": 14, "minute": 19}
